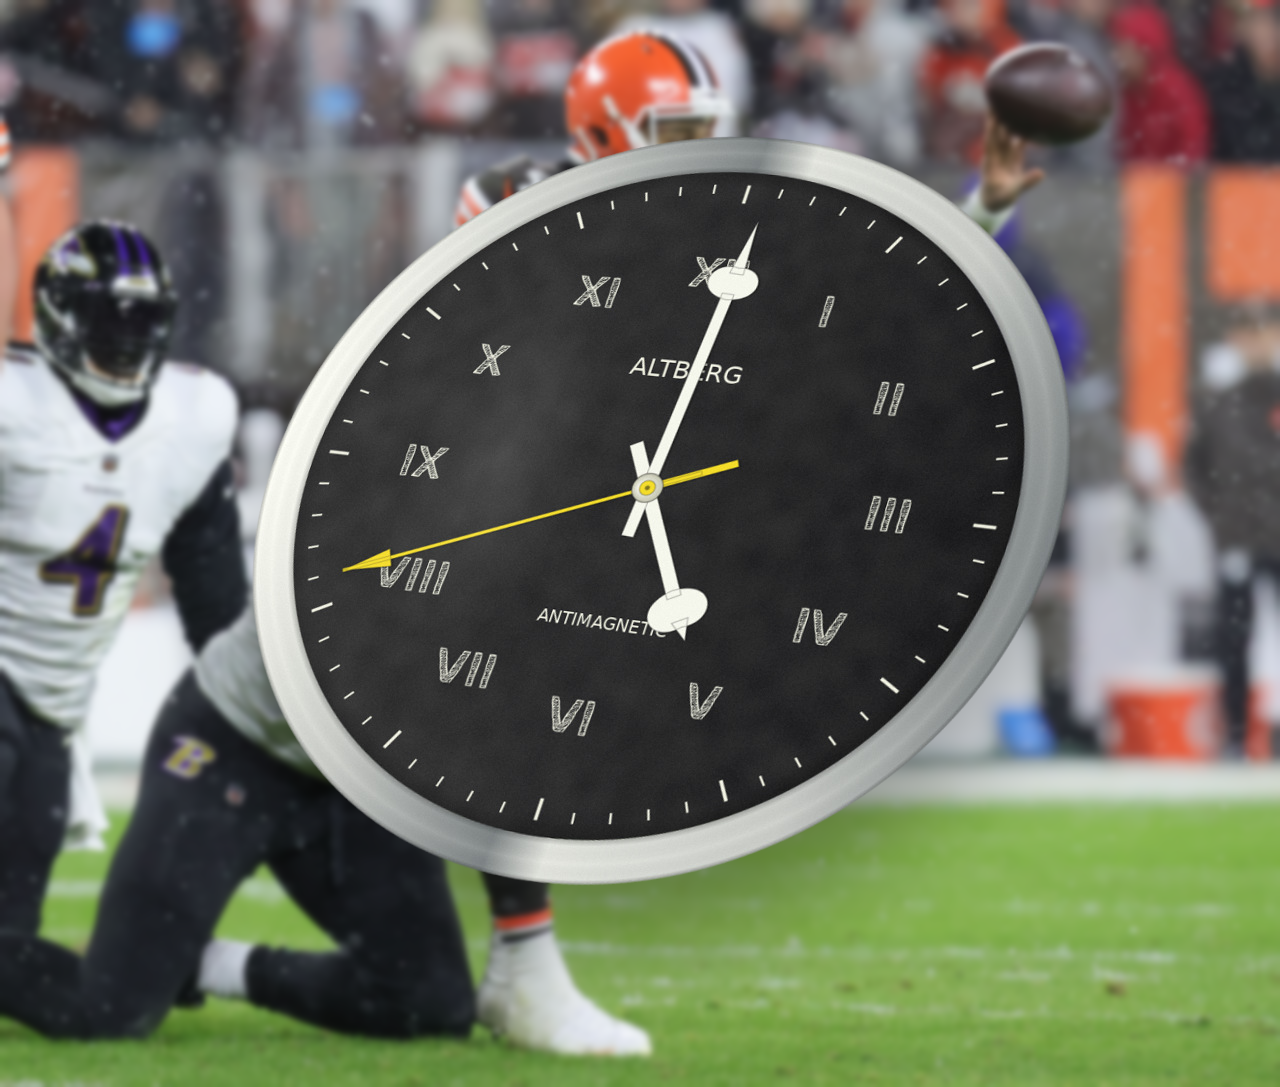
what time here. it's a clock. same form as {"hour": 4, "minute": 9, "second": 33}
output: {"hour": 5, "minute": 0, "second": 41}
